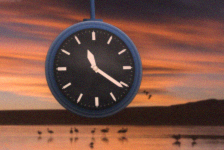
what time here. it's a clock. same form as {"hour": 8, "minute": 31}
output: {"hour": 11, "minute": 21}
